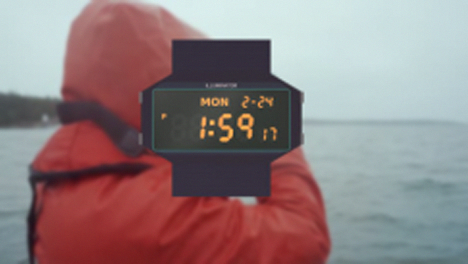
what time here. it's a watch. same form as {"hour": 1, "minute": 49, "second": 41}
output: {"hour": 1, "minute": 59, "second": 17}
